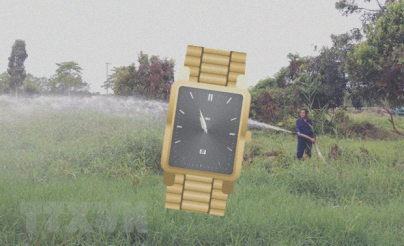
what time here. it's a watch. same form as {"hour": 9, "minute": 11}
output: {"hour": 10, "minute": 56}
